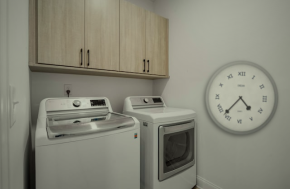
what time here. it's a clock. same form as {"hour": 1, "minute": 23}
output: {"hour": 4, "minute": 37}
